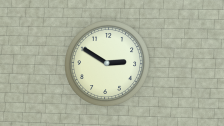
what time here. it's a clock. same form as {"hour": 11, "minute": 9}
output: {"hour": 2, "minute": 50}
